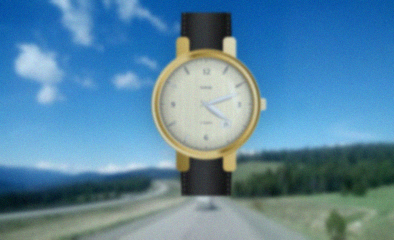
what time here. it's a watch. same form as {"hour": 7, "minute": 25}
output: {"hour": 4, "minute": 12}
